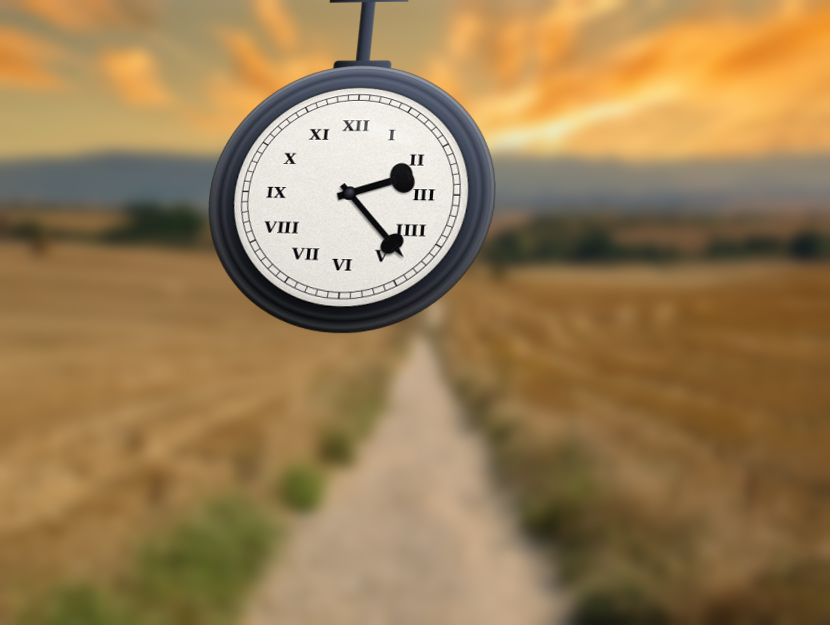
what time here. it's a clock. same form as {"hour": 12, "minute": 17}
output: {"hour": 2, "minute": 23}
